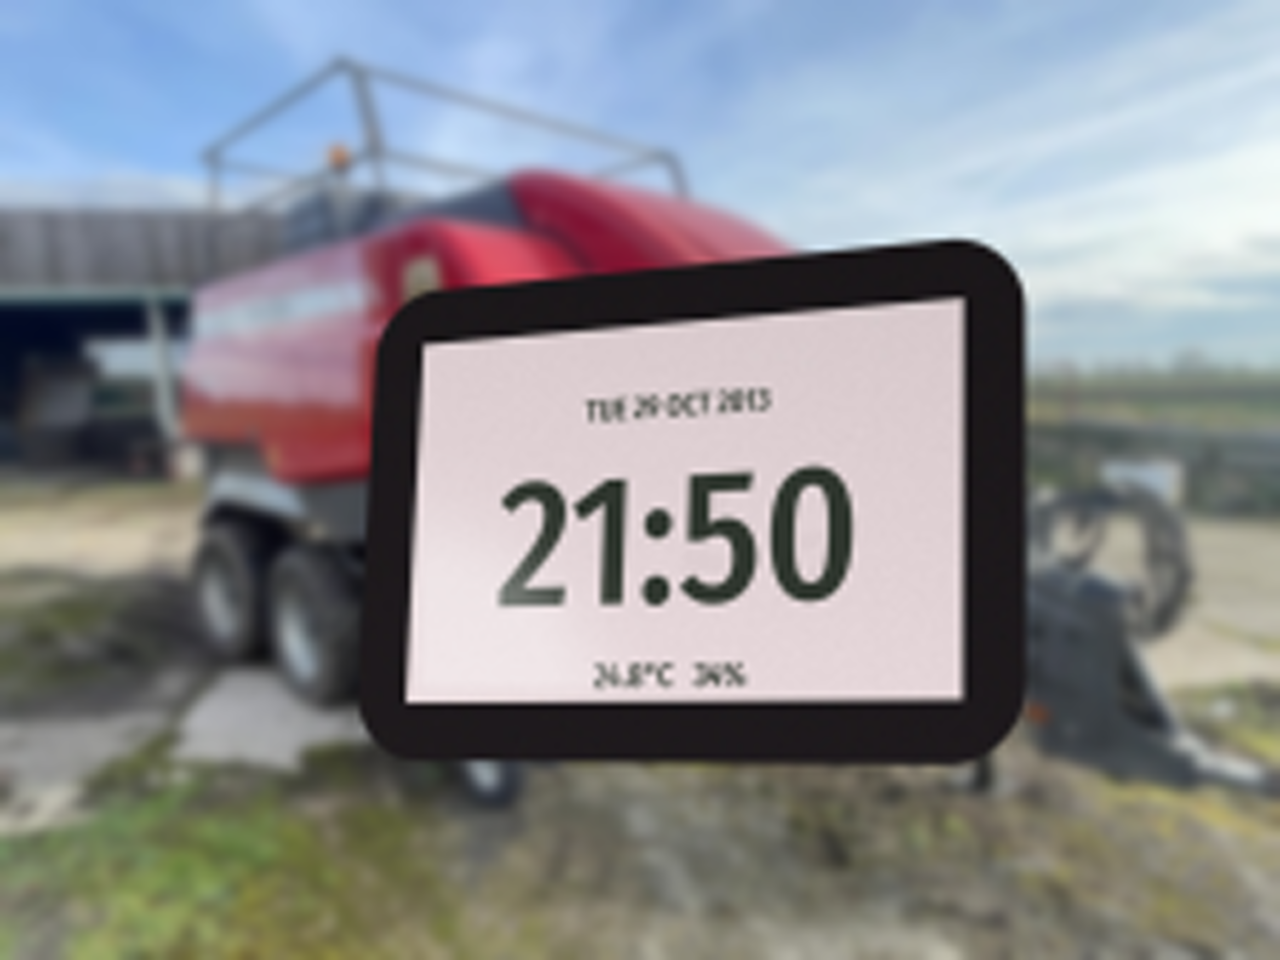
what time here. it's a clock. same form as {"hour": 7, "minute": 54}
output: {"hour": 21, "minute": 50}
